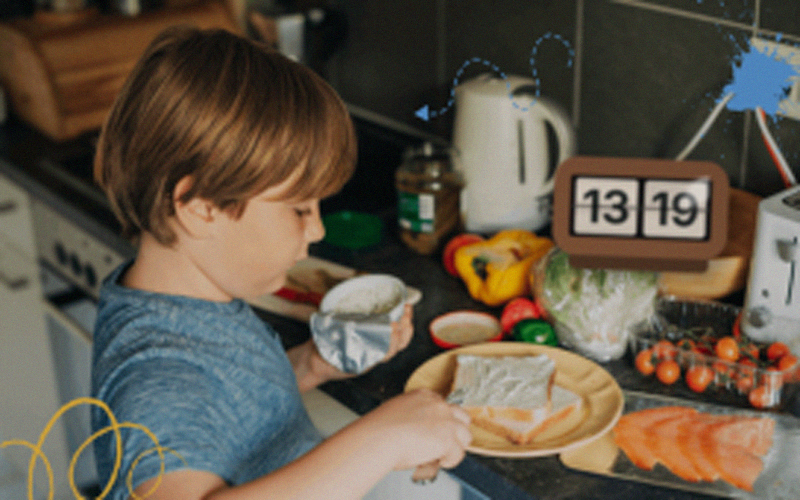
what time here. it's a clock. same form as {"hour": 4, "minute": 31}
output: {"hour": 13, "minute": 19}
